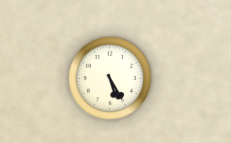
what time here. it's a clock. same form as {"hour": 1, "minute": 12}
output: {"hour": 5, "minute": 25}
